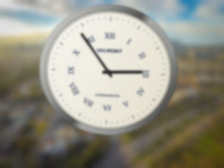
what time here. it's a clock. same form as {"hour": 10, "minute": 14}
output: {"hour": 2, "minute": 54}
